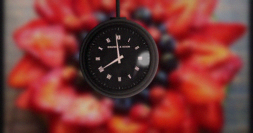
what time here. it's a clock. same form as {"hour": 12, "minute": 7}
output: {"hour": 7, "minute": 59}
